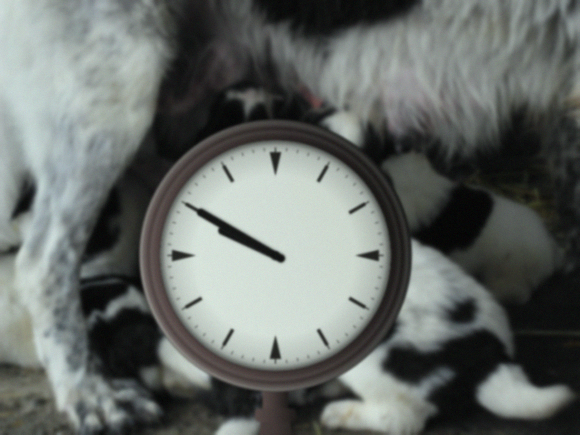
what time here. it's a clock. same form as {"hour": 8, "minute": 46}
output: {"hour": 9, "minute": 50}
